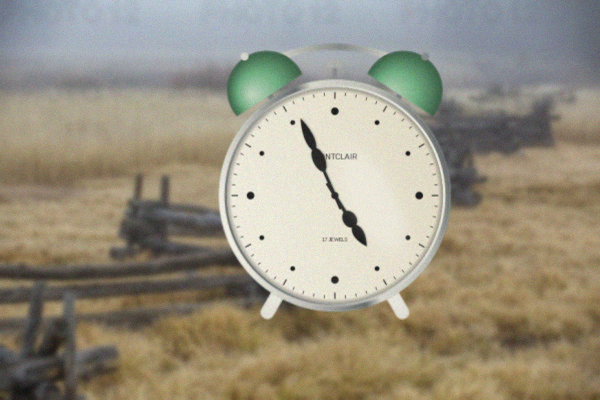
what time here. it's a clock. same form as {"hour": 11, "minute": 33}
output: {"hour": 4, "minute": 56}
